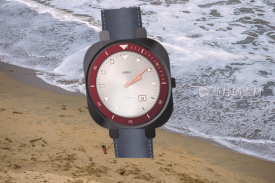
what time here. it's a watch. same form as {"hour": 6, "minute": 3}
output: {"hour": 2, "minute": 9}
